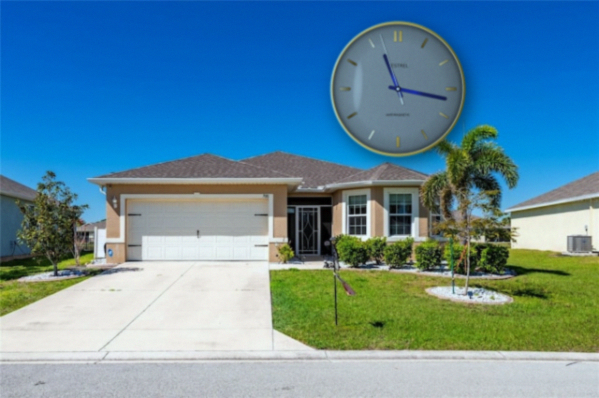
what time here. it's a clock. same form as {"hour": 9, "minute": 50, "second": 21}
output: {"hour": 11, "minute": 16, "second": 57}
